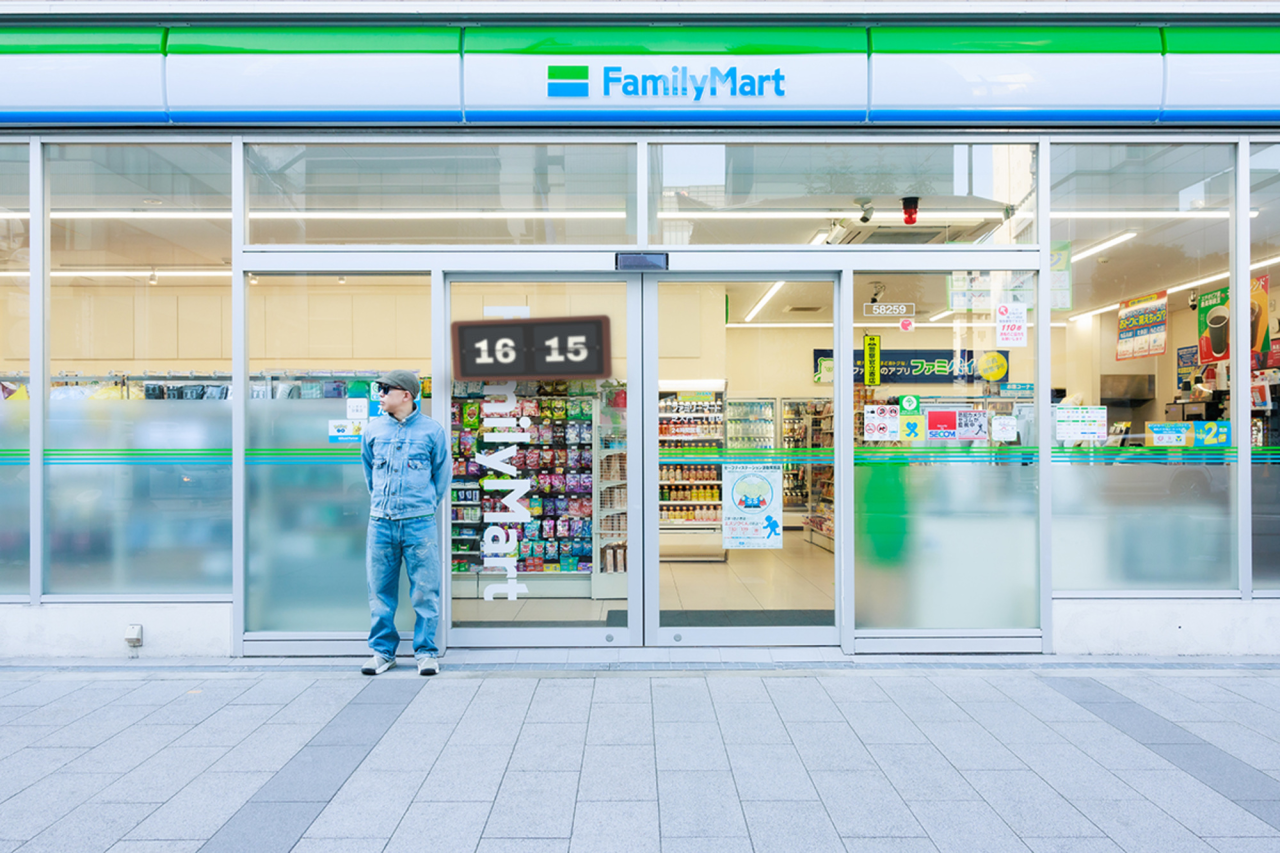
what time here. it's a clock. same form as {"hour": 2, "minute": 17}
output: {"hour": 16, "minute": 15}
